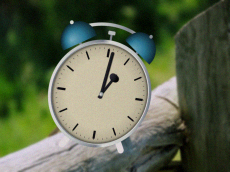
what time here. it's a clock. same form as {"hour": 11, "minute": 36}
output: {"hour": 1, "minute": 1}
